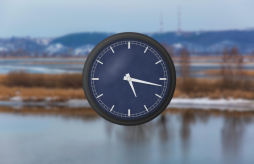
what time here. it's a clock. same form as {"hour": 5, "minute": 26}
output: {"hour": 5, "minute": 17}
